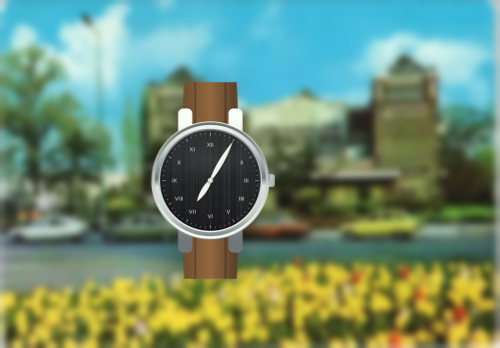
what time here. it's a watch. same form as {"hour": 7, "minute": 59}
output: {"hour": 7, "minute": 5}
